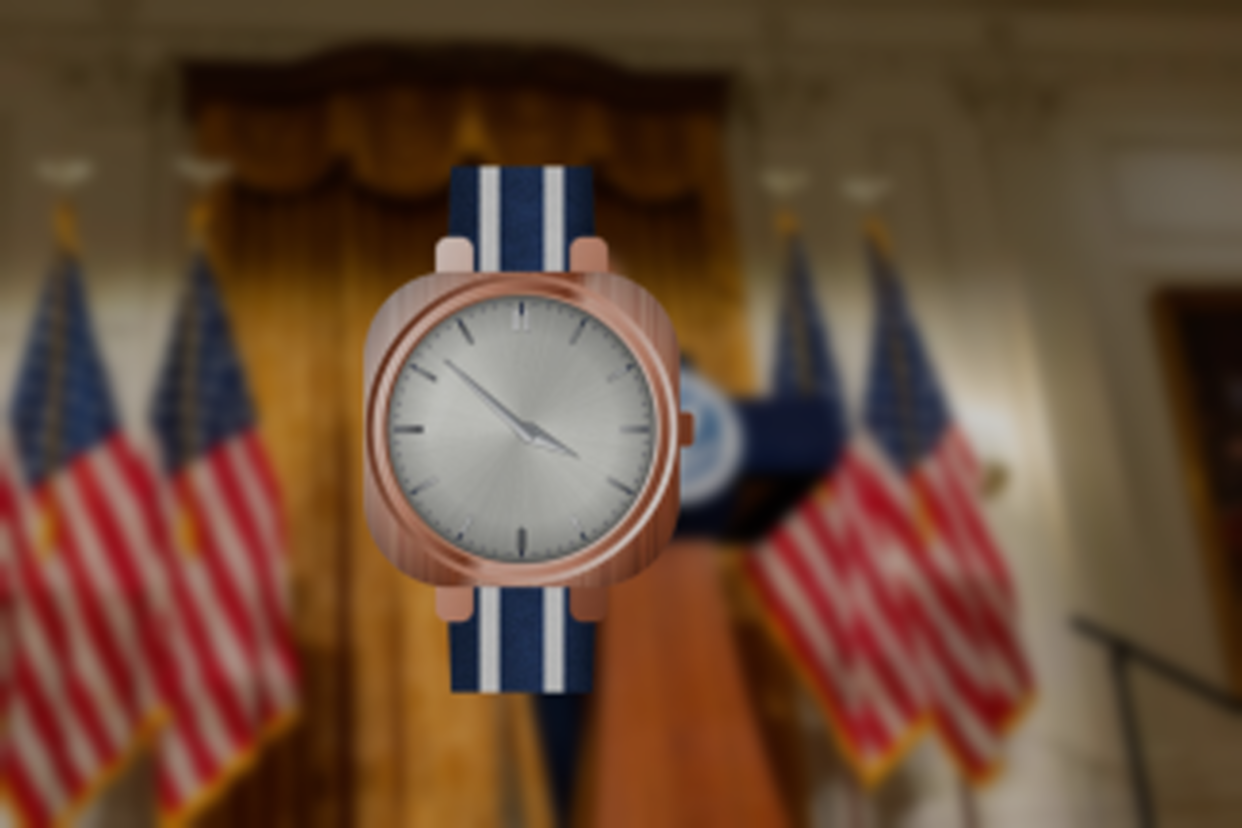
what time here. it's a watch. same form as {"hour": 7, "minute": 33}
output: {"hour": 3, "minute": 52}
